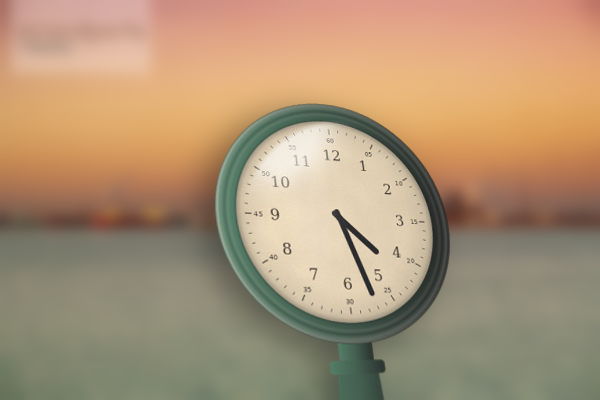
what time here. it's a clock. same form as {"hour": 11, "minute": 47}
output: {"hour": 4, "minute": 27}
